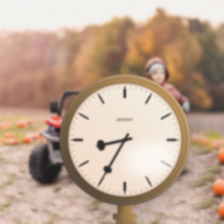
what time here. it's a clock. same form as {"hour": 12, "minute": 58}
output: {"hour": 8, "minute": 35}
